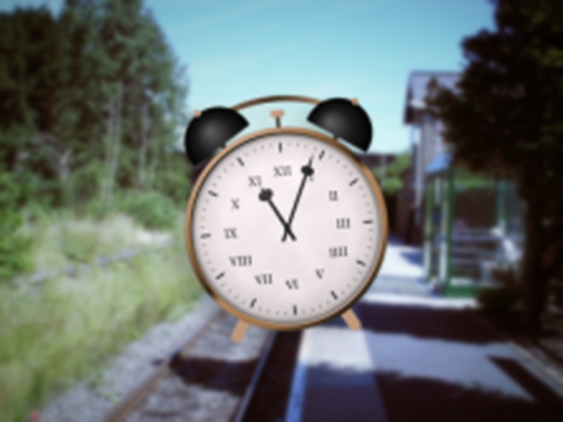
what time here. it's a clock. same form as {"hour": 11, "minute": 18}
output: {"hour": 11, "minute": 4}
